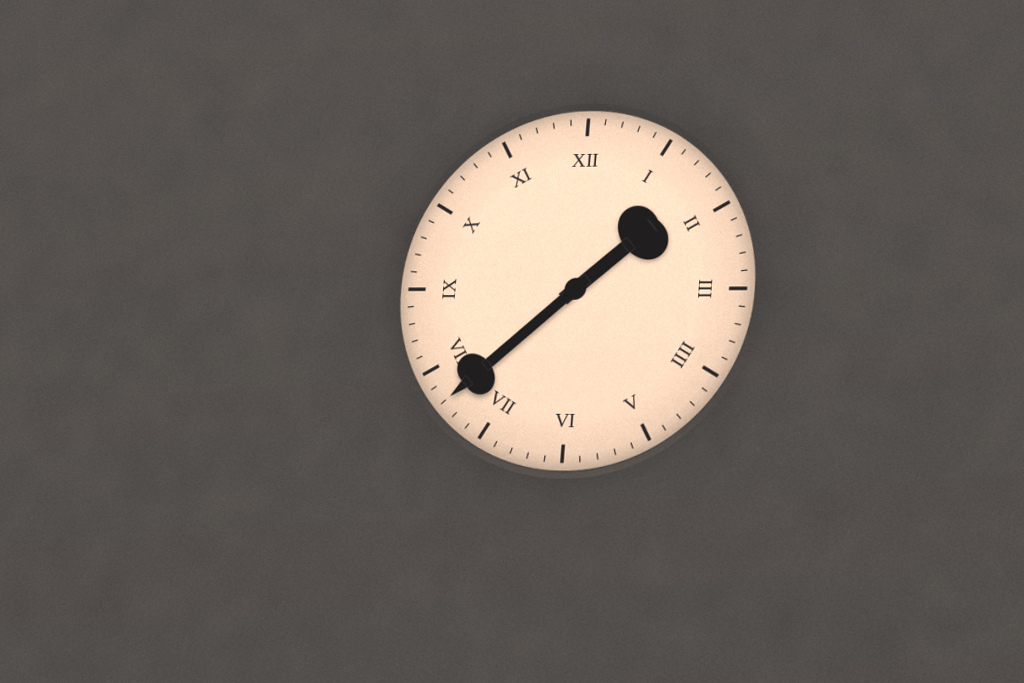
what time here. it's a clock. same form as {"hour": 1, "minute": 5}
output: {"hour": 1, "minute": 38}
